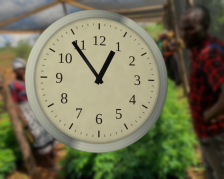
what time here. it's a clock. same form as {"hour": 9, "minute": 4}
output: {"hour": 12, "minute": 54}
